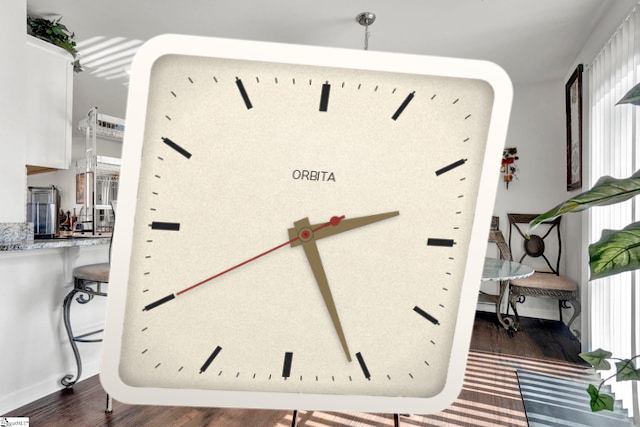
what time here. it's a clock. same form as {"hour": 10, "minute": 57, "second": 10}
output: {"hour": 2, "minute": 25, "second": 40}
